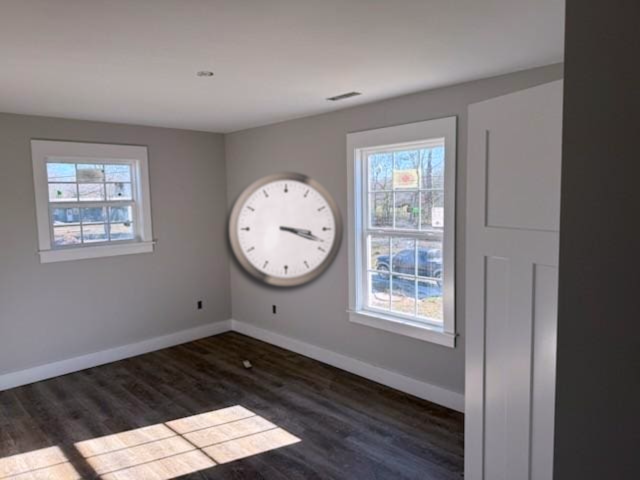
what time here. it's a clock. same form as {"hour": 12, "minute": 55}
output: {"hour": 3, "minute": 18}
